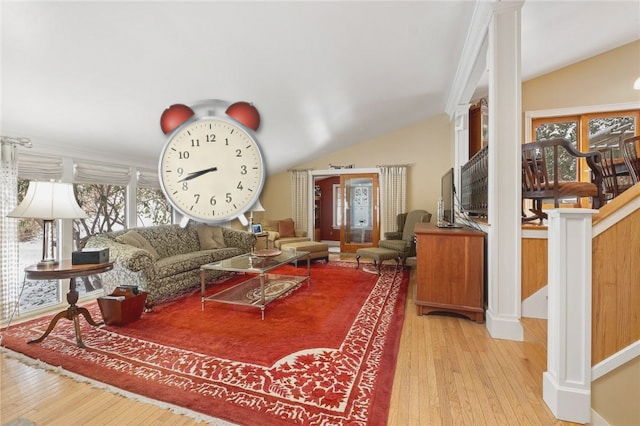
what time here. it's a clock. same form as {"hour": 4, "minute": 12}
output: {"hour": 8, "minute": 42}
